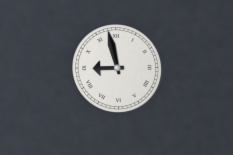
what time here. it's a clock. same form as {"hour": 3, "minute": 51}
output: {"hour": 8, "minute": 58}
